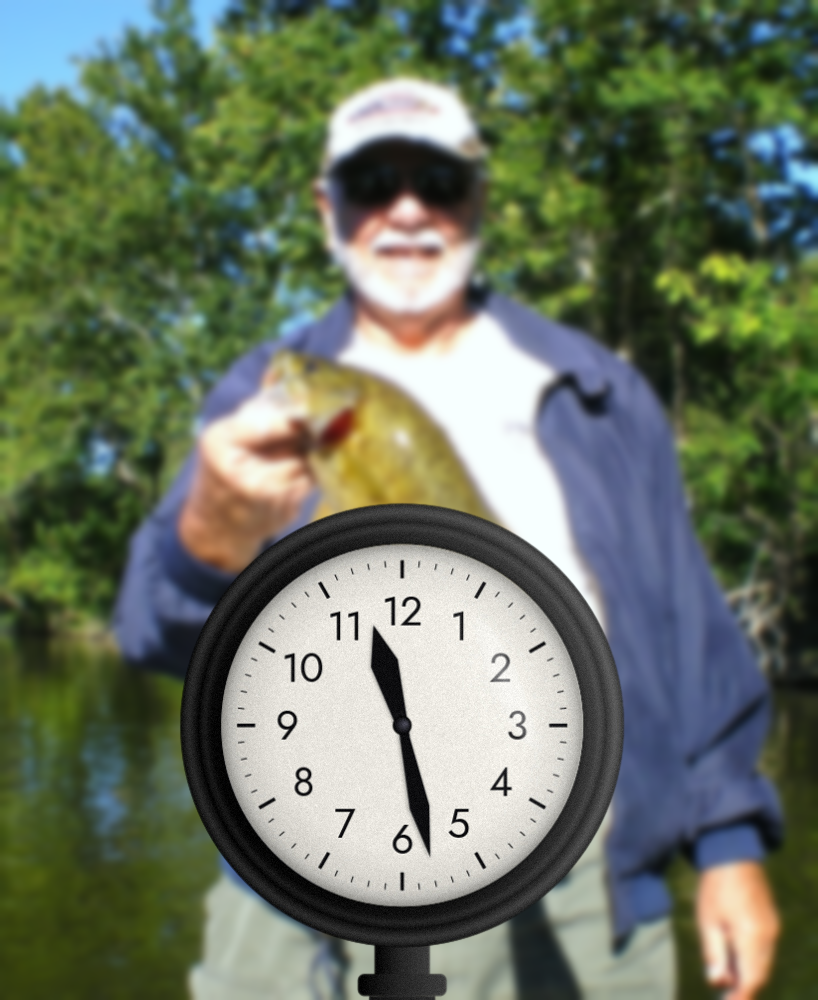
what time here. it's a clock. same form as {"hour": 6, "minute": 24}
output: {"hour": 11, "minute": 28}
